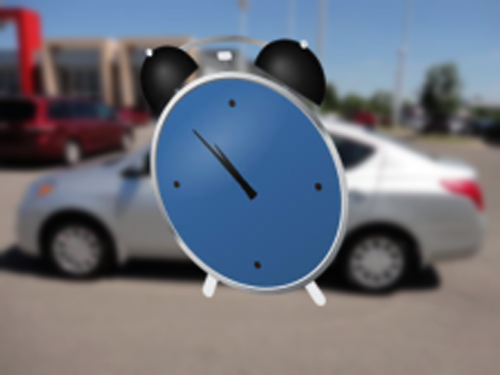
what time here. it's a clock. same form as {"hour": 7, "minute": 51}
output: {"hour": 10, "minute": 53}
